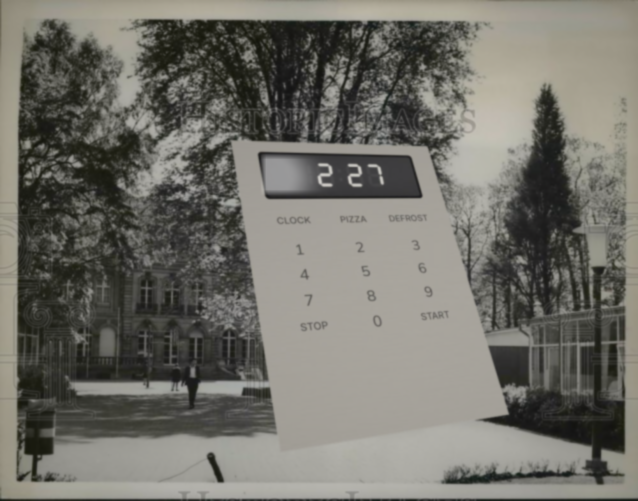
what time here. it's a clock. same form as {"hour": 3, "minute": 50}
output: {"hour": 2, "minute": 27}
